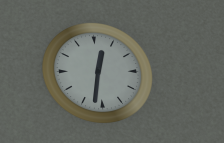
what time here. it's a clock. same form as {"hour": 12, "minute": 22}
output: {"hour": 12, "minute": 32}
